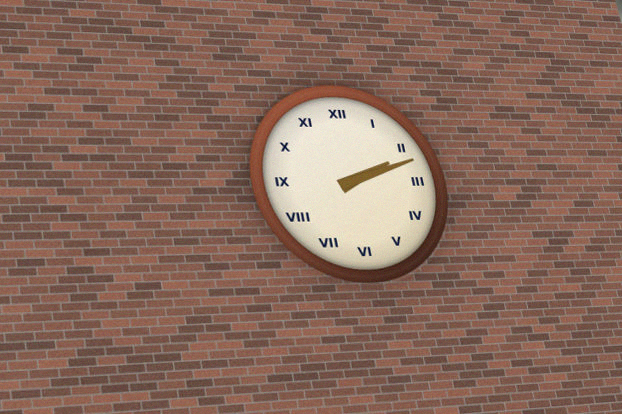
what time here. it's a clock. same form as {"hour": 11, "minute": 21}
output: {"hour": 2, "minute": 12}
